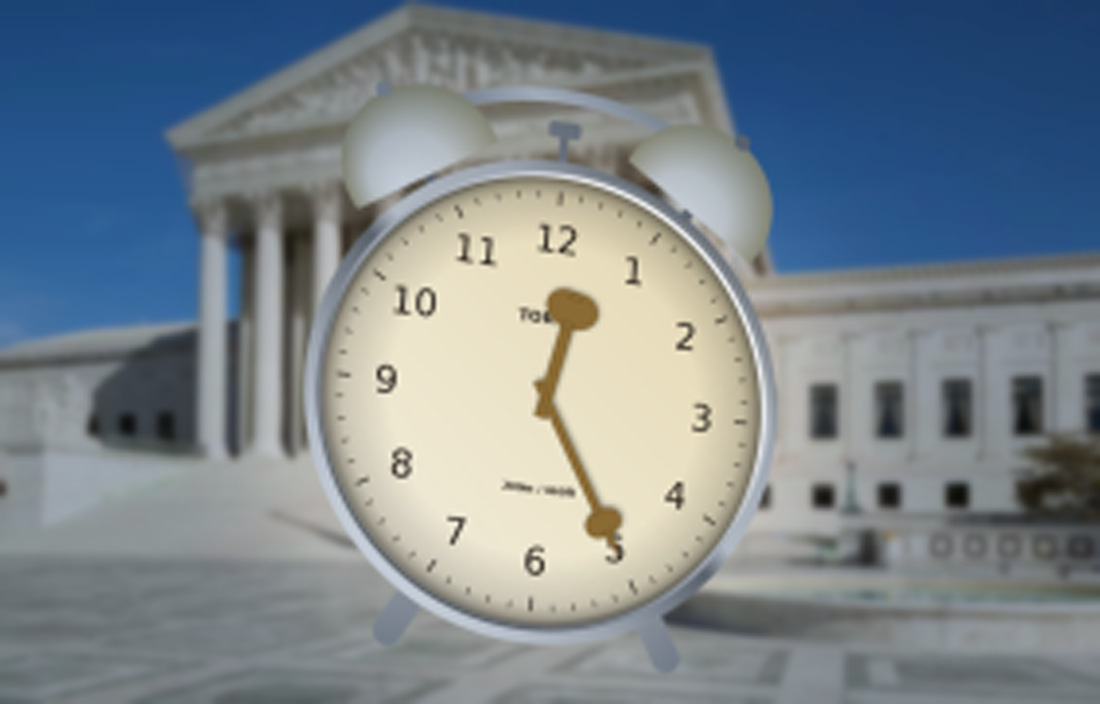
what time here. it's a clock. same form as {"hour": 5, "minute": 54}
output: {"hour": 12, "minute": 25}
